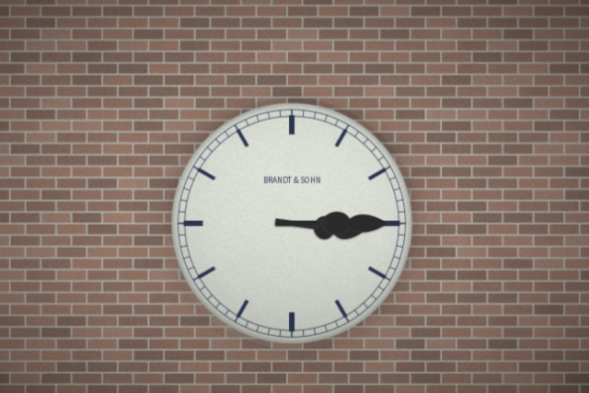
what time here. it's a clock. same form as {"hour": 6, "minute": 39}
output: {"hour": 3, "minute": 15}
